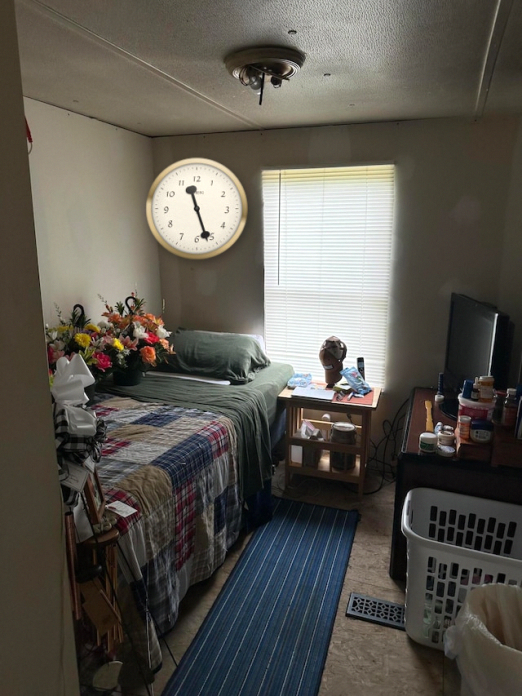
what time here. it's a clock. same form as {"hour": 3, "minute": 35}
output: {"hour": 11, "minute": 27}
